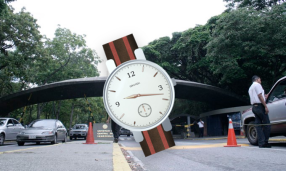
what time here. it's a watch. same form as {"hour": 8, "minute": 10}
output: {"hour": 9, "minute": 18}
